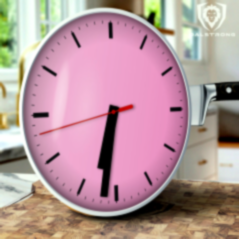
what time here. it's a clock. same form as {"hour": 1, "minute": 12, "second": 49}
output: {"hour": 6, "minute": 31, "second": 43}
